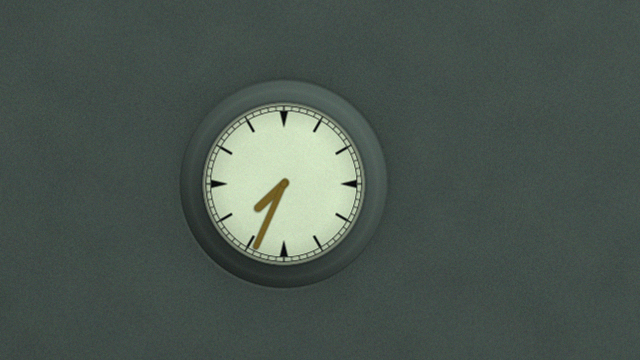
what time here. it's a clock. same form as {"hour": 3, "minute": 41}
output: {"hour": 7, "minute": 34}
